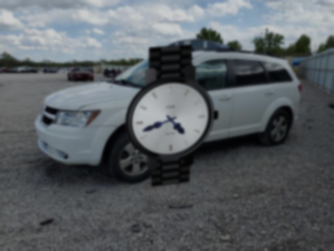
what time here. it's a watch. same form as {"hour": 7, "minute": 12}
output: {"hour": 4, "minute": 42}
